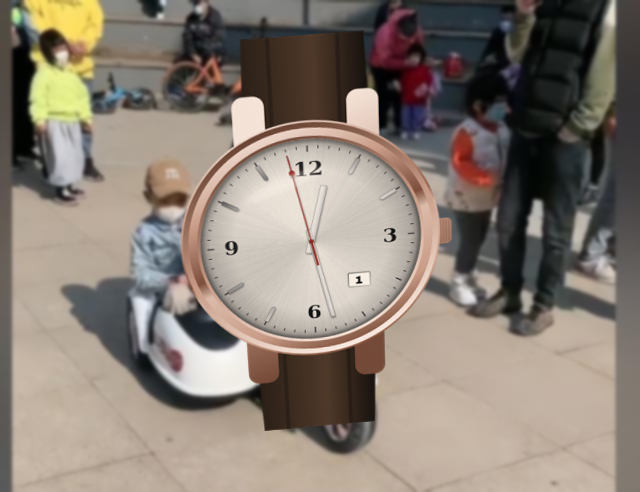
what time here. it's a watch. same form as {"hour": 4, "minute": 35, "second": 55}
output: {"hour": 12, "minute": 27, "second": 58}
